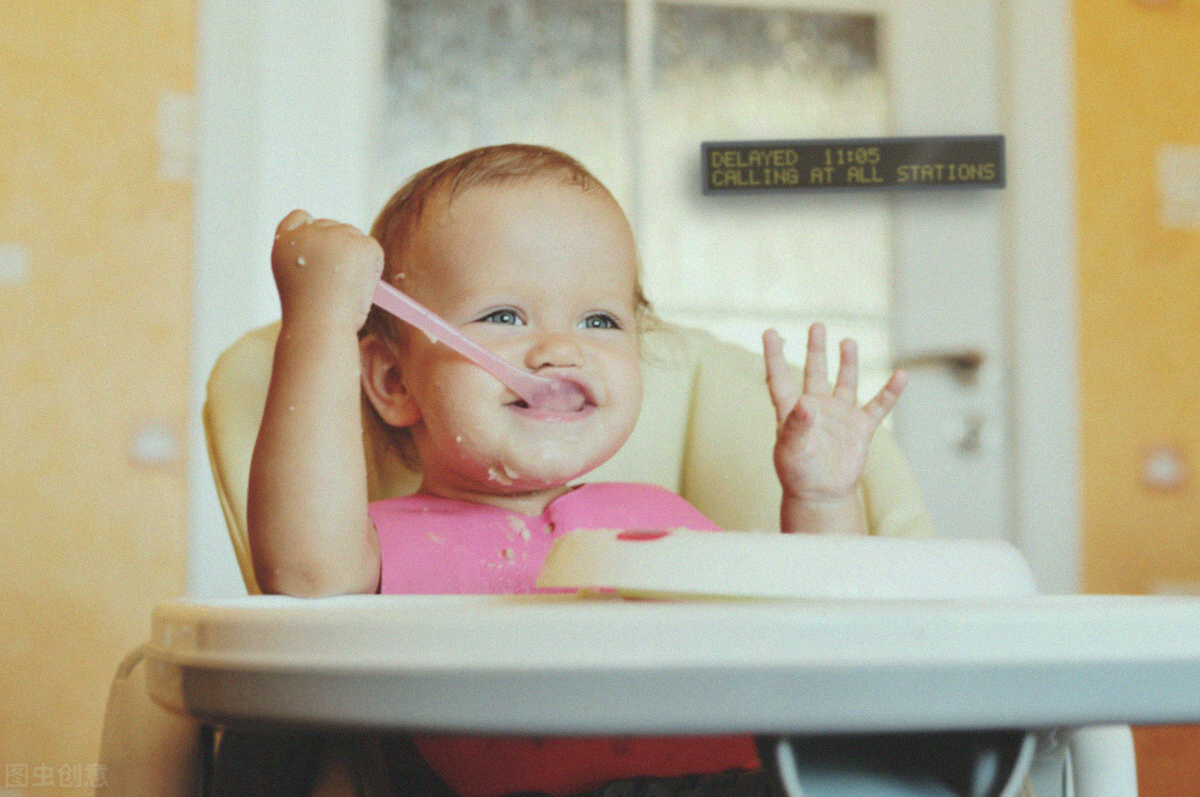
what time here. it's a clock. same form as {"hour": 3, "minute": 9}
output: {"hour": 11, "minute": 5}
